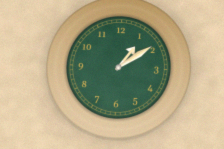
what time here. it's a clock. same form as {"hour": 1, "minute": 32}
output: {"hour": 1, "minute": 9}
